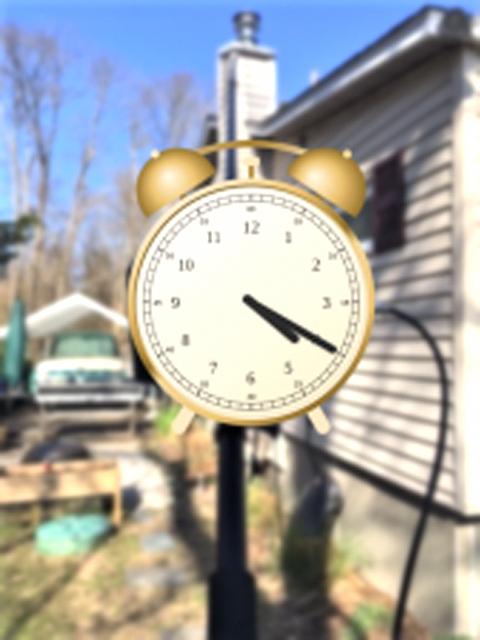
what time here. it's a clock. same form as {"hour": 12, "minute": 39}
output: {"hour": 4, "minute": 20}
